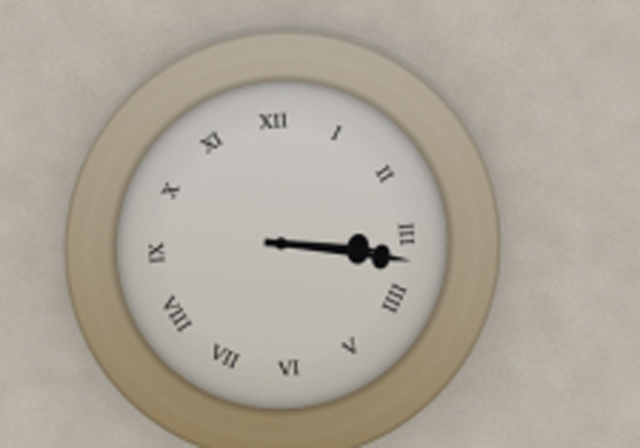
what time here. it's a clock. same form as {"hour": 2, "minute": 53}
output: {"hour": 3, "minute": 17}
